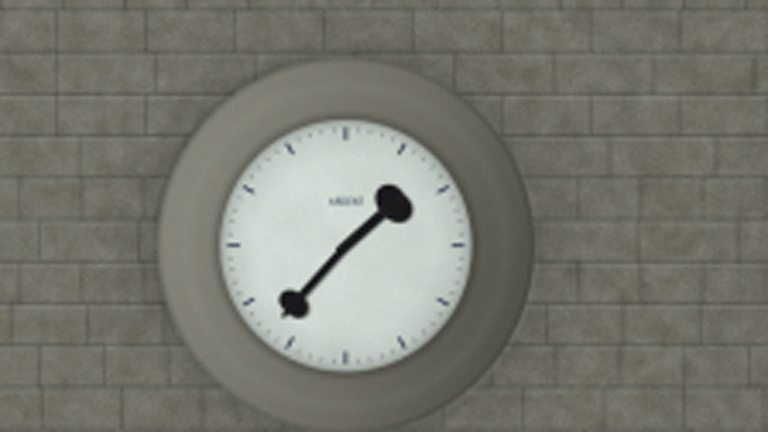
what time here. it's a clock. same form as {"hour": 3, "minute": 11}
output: {"hour": 1, "minute": 37}
